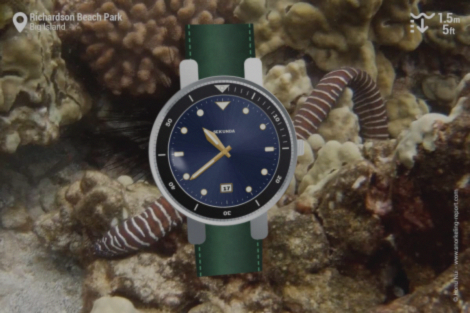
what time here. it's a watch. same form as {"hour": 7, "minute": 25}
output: {"hour": 10, "minute": 39}
